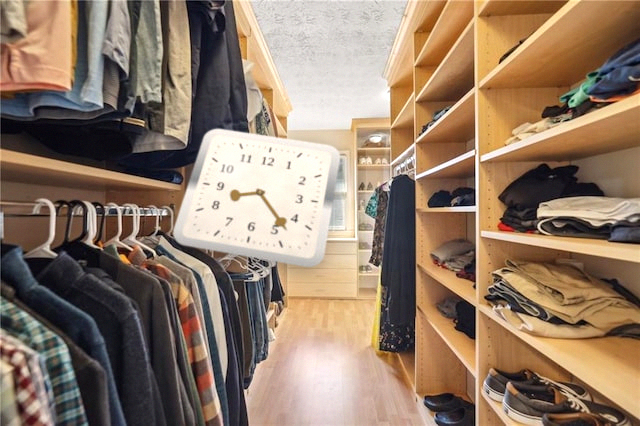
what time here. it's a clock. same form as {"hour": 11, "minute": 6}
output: {"hour": 8, "minute": 23}
